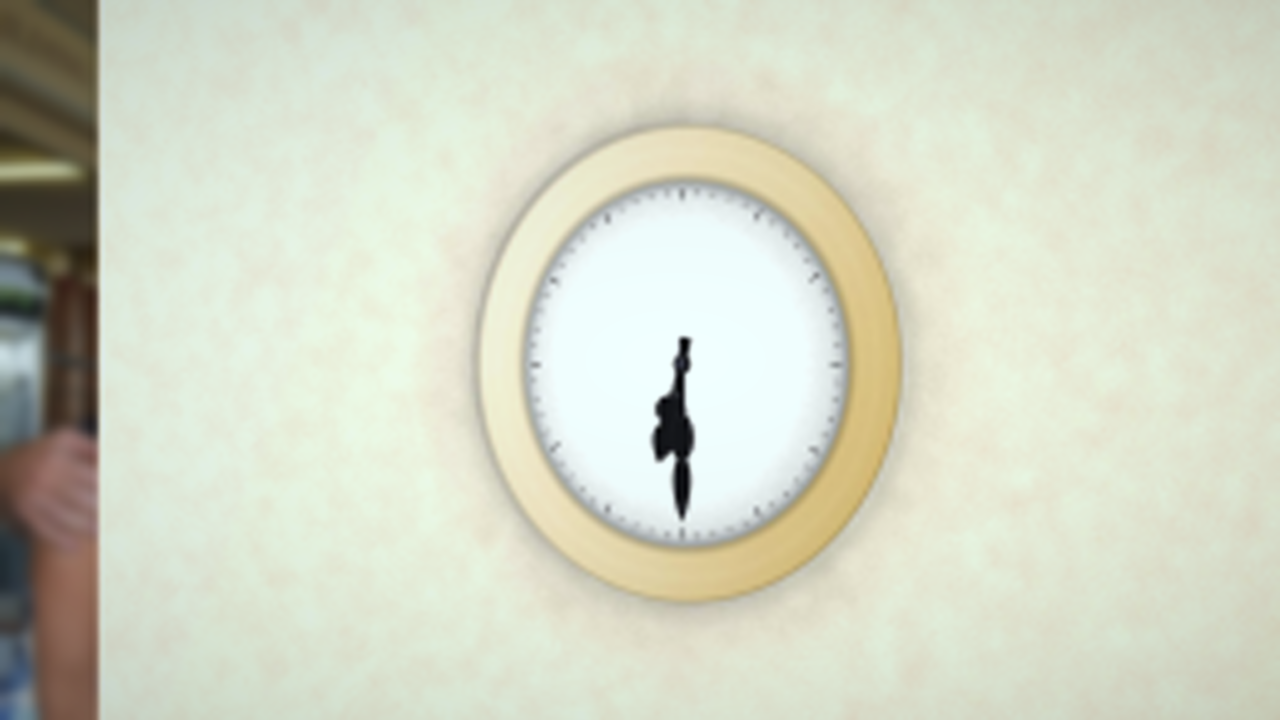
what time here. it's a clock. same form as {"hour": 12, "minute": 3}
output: {"hour": 6, "minute": 30}
